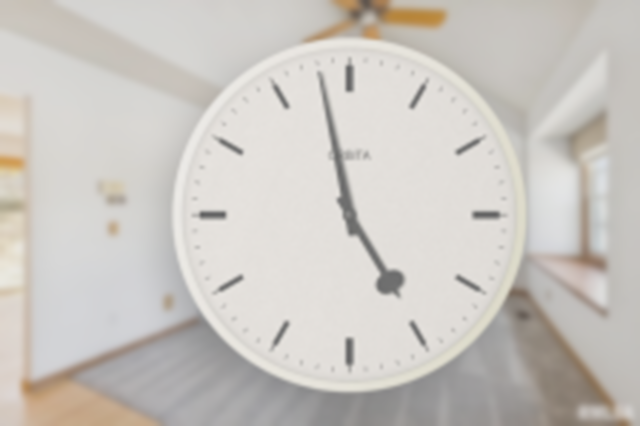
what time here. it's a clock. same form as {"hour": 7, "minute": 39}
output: {"hour": 4, "minute": 58}
